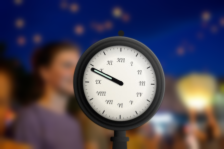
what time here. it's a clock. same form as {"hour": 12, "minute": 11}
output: {"hour": 9, "minute": 49}
